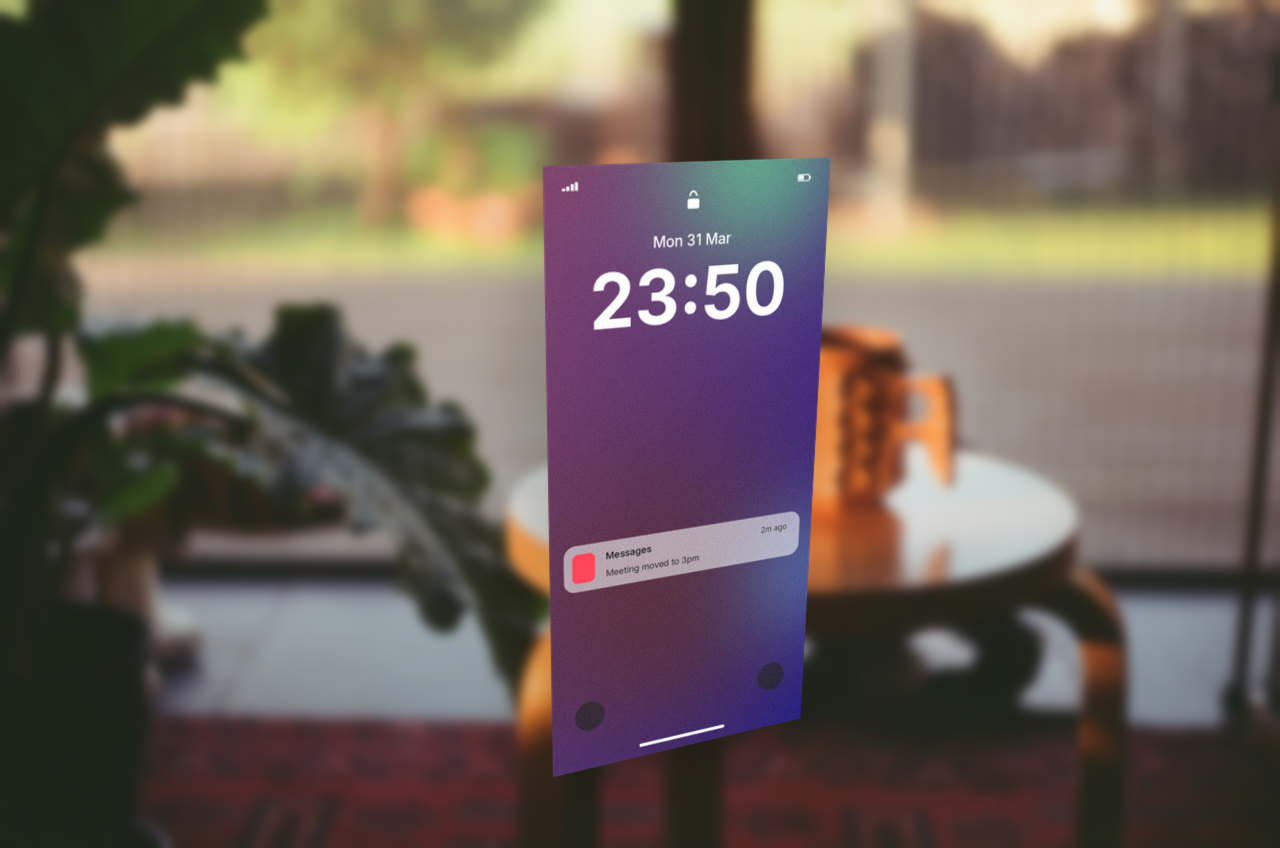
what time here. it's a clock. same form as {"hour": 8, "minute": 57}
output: {"hour": 23, "minute": 50}
